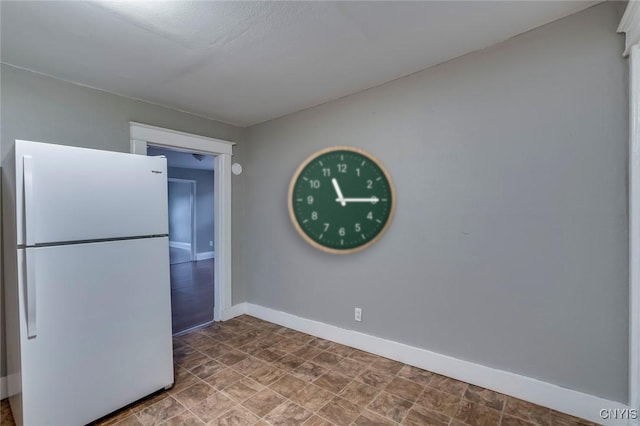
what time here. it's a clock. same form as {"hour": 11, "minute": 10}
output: {"hour": 11, "minute": 15}
